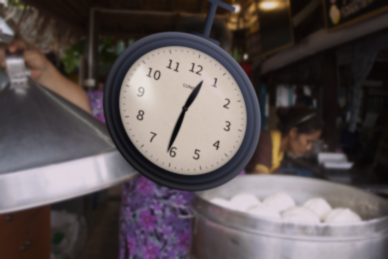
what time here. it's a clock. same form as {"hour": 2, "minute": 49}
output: {"hour": 12, "minute": 31}
